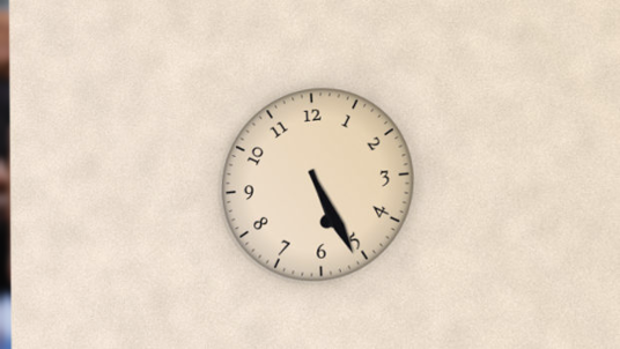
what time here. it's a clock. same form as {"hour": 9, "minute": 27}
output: {"hour": 5, "minute": 26}
